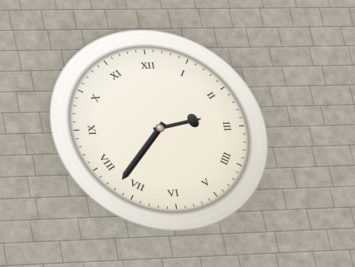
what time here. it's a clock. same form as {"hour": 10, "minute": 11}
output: {"hour": 2, "minute": 37}
